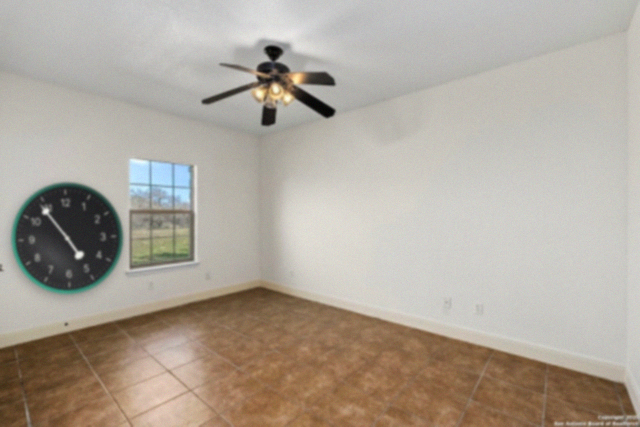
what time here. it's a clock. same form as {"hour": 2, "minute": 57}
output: {"hour": 4, "minute": 54}
